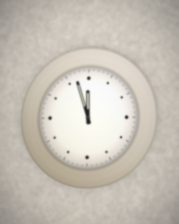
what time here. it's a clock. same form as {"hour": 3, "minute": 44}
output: {"hour": 11, "minute": 57}
